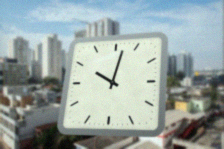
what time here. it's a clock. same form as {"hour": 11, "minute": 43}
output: {"hour": 10, "minute": 2}
